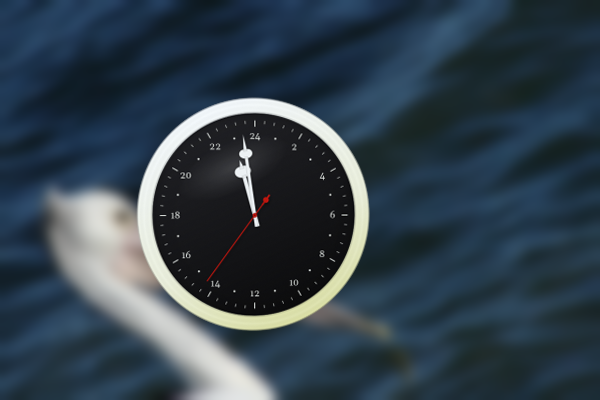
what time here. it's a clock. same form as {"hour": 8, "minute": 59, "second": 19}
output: {"hour": 22, "minute": 58, "second": 36}
